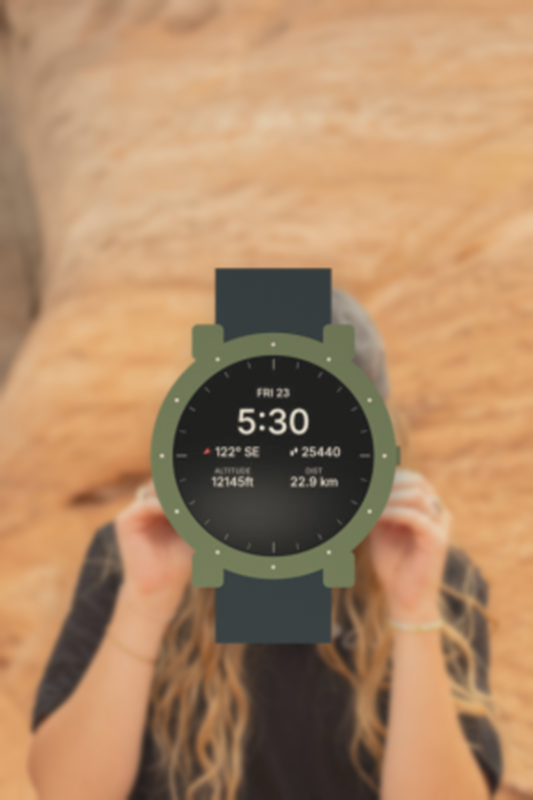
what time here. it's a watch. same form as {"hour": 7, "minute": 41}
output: {"hour": 5, "minute": 30}
